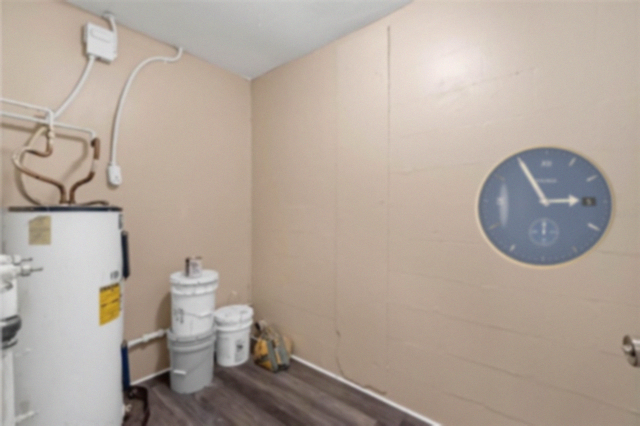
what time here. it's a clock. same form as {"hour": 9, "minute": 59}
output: {"hour": 2, "minute": 55}
